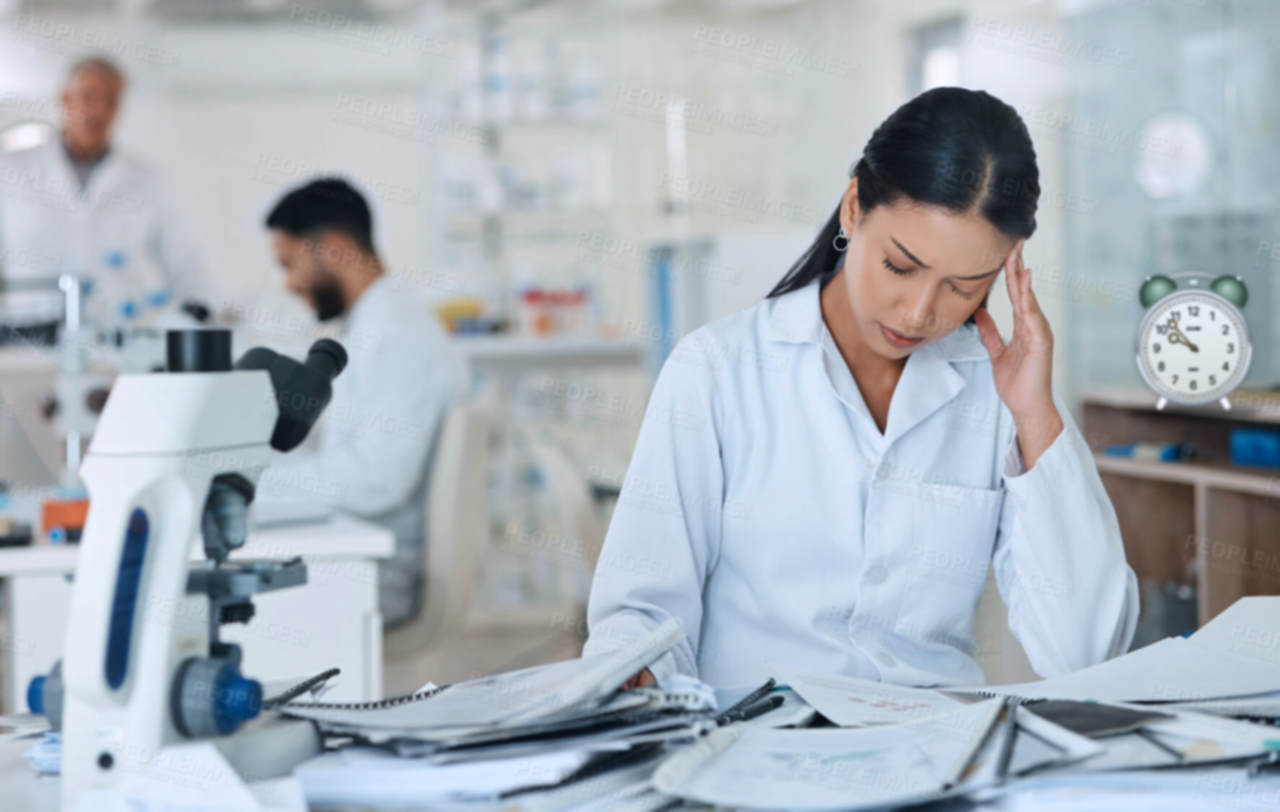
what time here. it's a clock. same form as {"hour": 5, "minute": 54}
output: {"hour": 9, "minute": 53}
